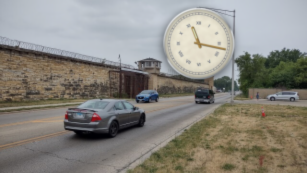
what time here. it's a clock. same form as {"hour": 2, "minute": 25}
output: {"hour": 11, "minute": 17}
